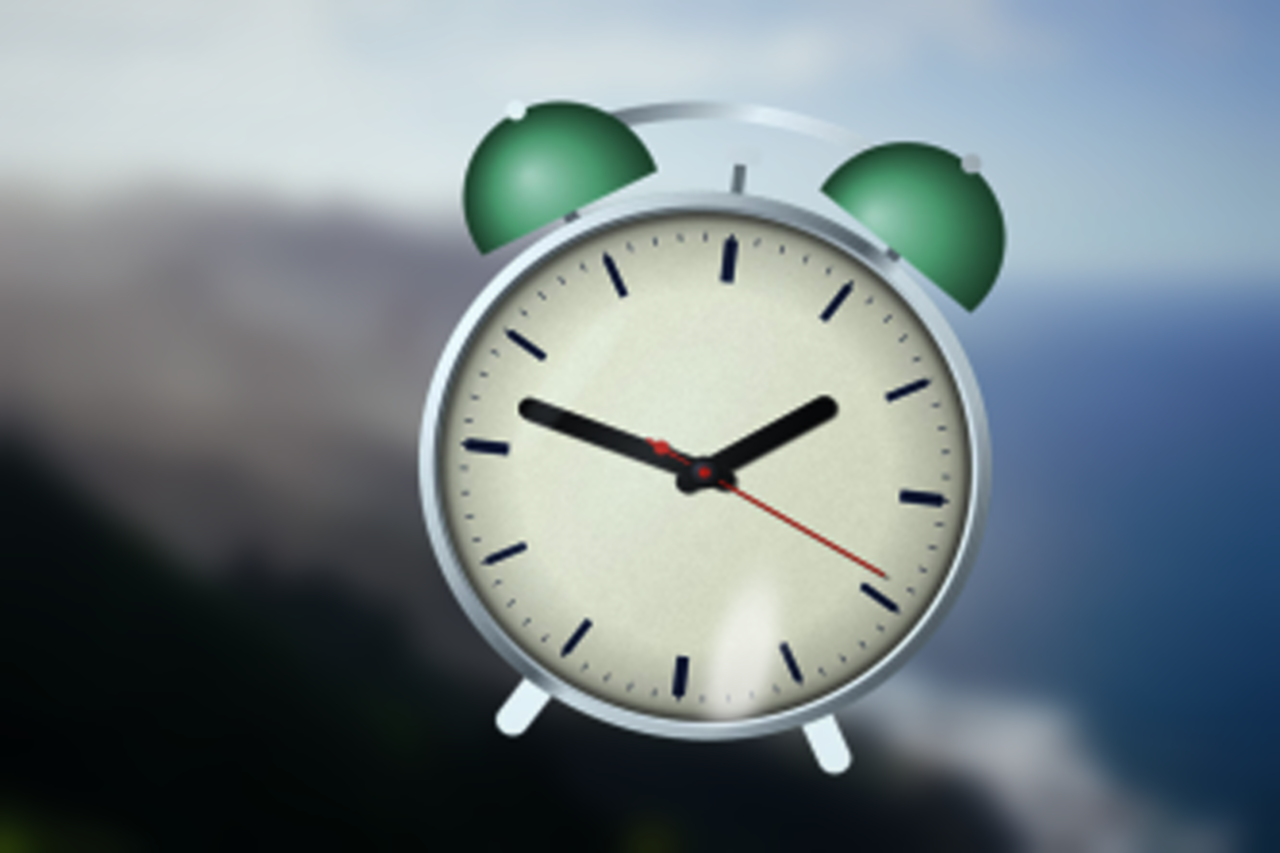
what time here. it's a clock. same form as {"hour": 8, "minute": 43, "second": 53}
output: {"hour": 1, "minute": 47, "second": 19}
